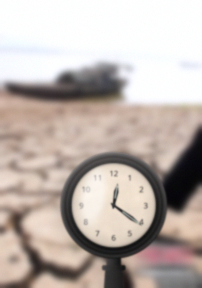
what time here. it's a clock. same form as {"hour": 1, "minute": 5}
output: {"hour": 12, "minute": 21}
